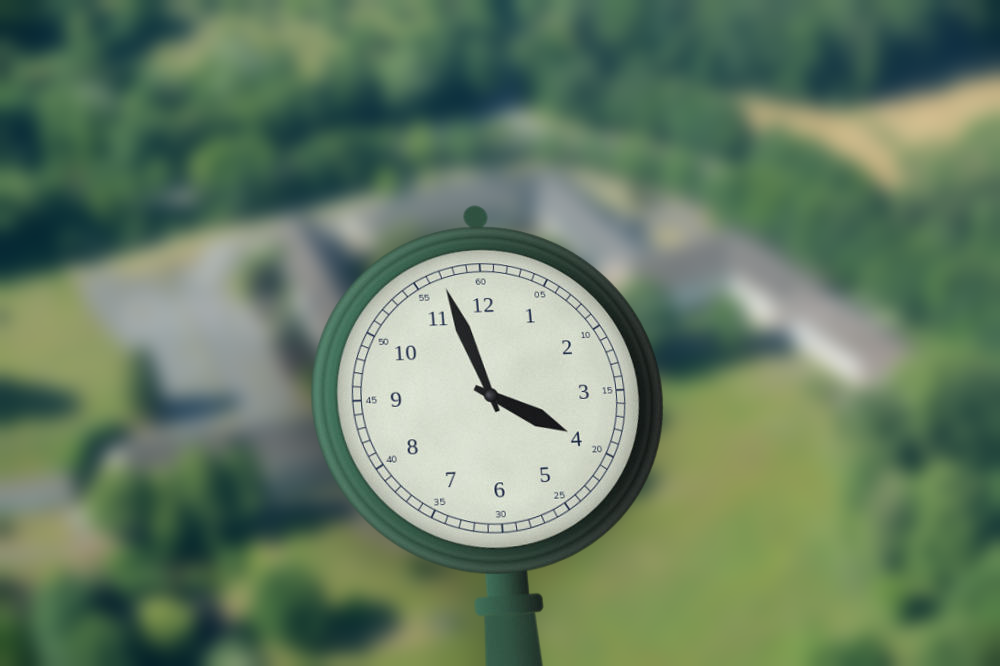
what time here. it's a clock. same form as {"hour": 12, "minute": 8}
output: {"hour": 3, "minute": 57}
